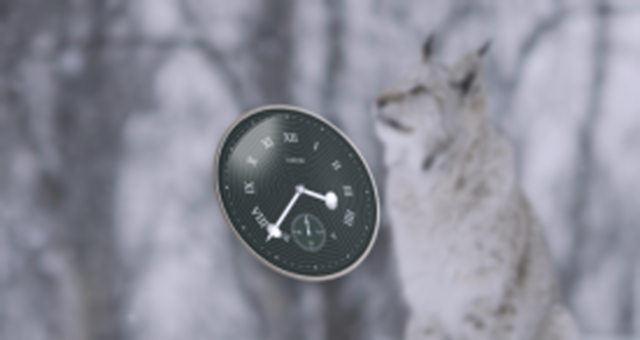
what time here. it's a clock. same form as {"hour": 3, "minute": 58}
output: {"hour": 3, "minute": 37}
